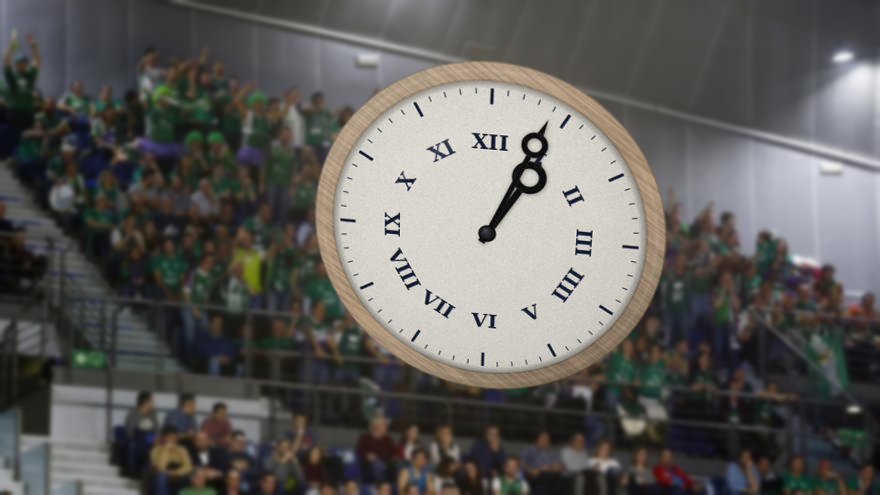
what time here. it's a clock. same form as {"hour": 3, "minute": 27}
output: {"hour": 1, "minute": 4}
